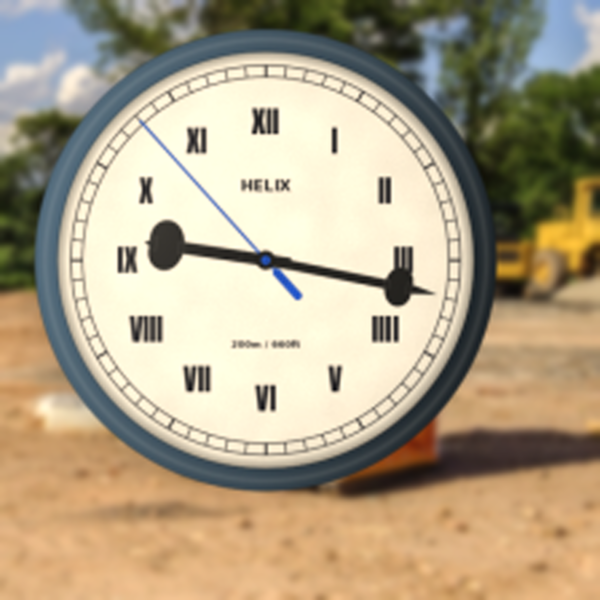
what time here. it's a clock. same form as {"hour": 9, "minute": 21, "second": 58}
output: {"hour": 9, "minute": 16, "second": 53}
